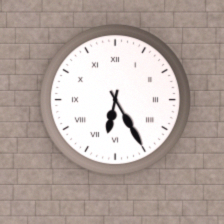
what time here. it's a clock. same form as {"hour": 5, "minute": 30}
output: {"hour": 6, "minute": 25}
